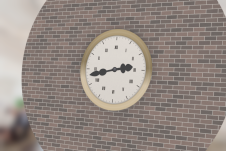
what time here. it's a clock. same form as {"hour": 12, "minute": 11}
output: {"hour": 2, "minute": 43}
